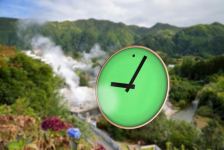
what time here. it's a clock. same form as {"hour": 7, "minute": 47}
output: {"hour": 9, "minute": 4}
